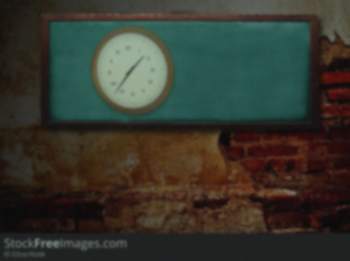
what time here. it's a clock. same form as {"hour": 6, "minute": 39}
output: {"hour": 1, "minute": 37}
